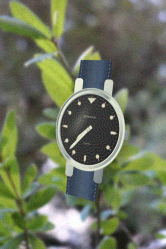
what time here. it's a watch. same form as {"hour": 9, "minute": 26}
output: {"hour": 7, "minute": 37}
